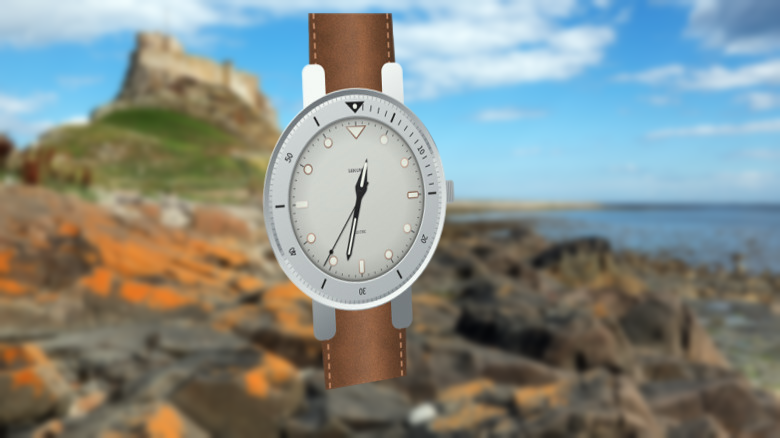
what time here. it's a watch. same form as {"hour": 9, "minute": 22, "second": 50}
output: {"hour": 12, "minute": 32, "second": 36}
